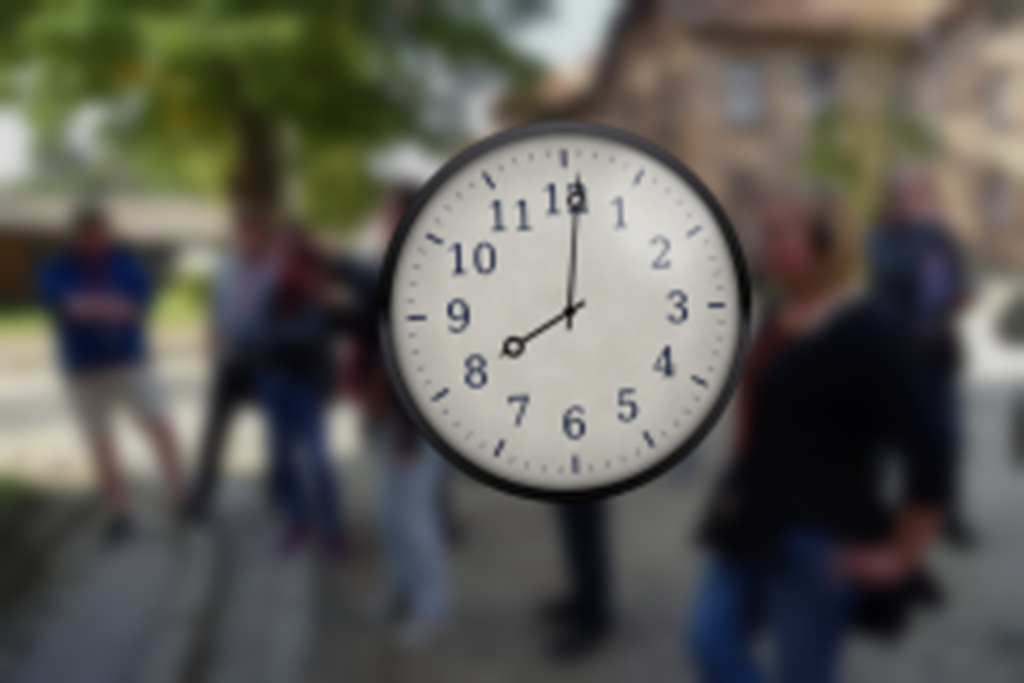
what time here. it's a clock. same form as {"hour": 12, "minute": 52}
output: {"hour": 8, "minute": 1}
